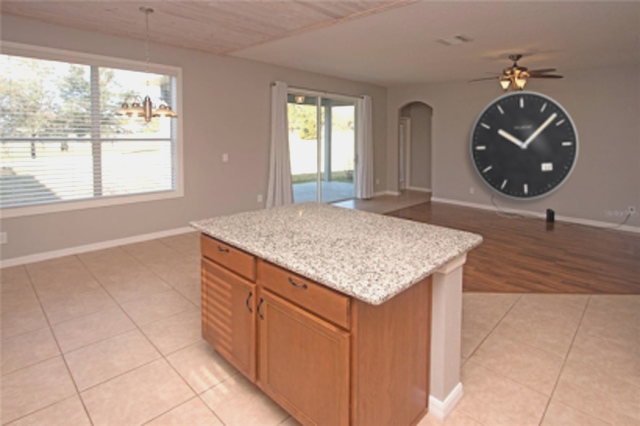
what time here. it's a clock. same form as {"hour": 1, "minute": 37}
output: {"hour": 10, "minute": 8}
